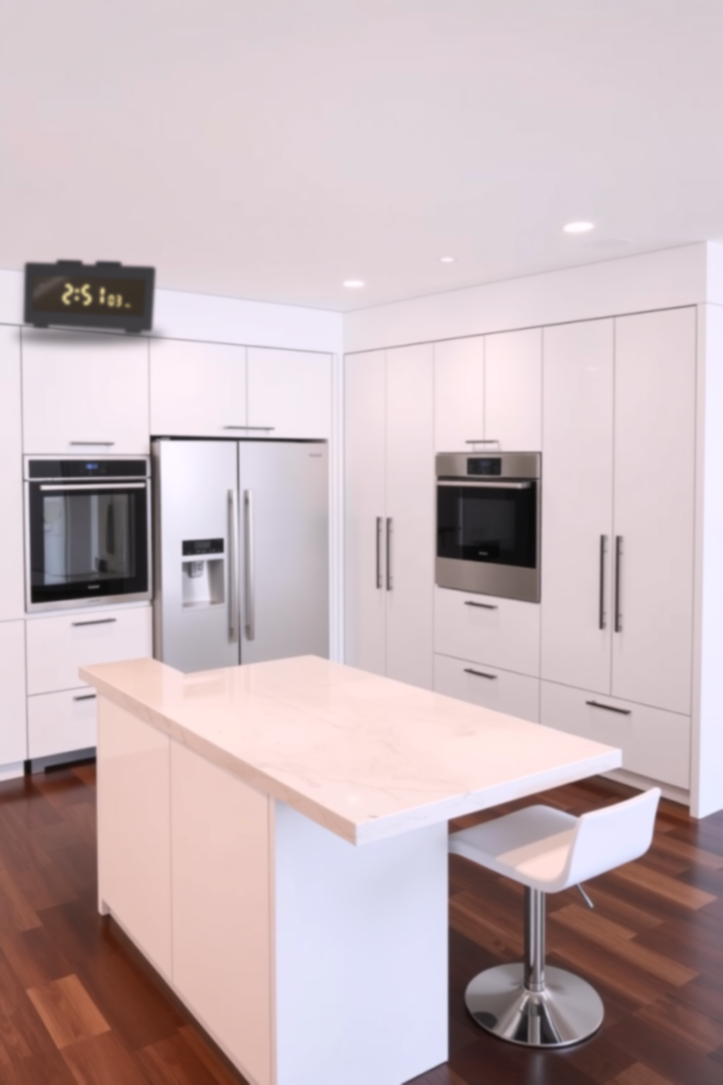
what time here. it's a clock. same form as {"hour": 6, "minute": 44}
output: {"hour": 2, "minute": 51}
